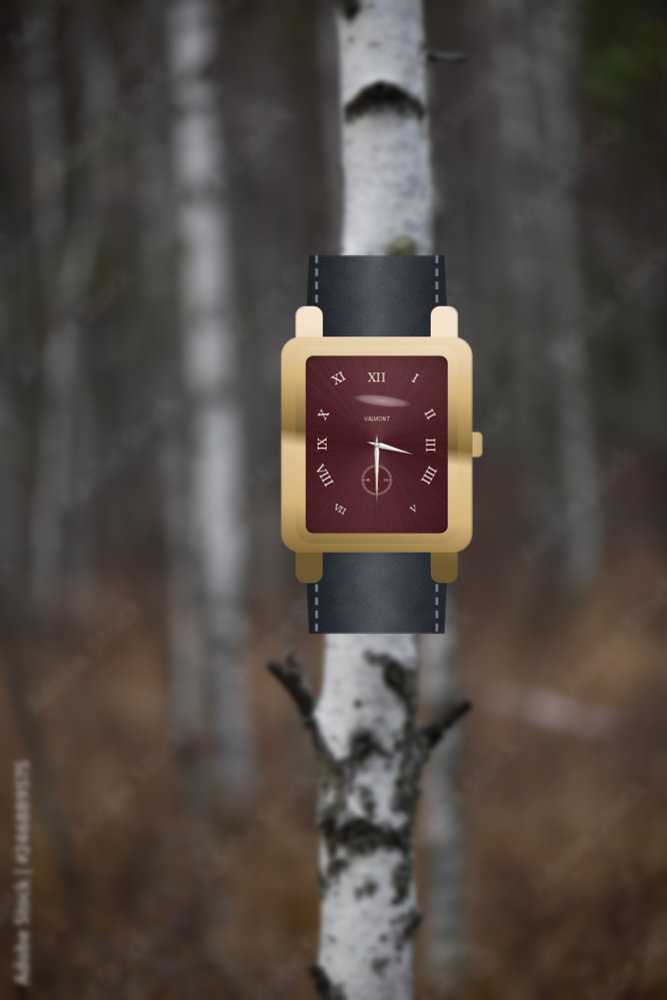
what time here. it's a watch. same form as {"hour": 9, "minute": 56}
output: {"hour": 3, "minute": 30}
